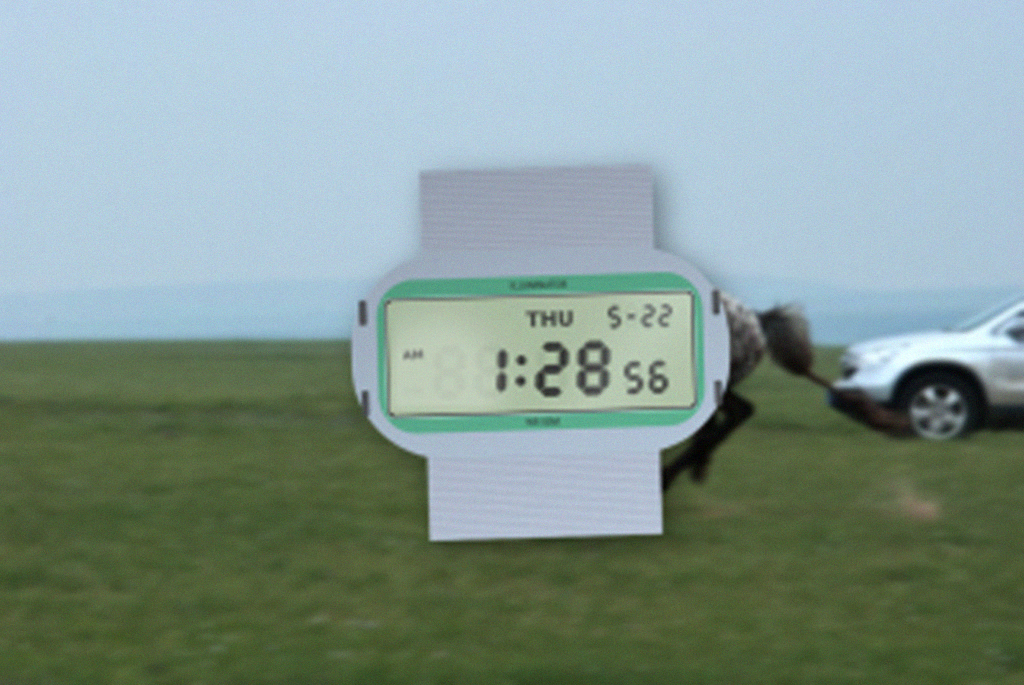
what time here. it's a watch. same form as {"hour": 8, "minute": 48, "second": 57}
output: {"hour": 1, "minute": 28, "second": 56}
